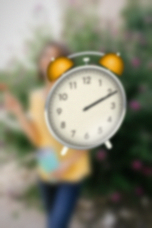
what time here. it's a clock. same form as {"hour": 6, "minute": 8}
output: {"hour": 2, "minute": 11}
